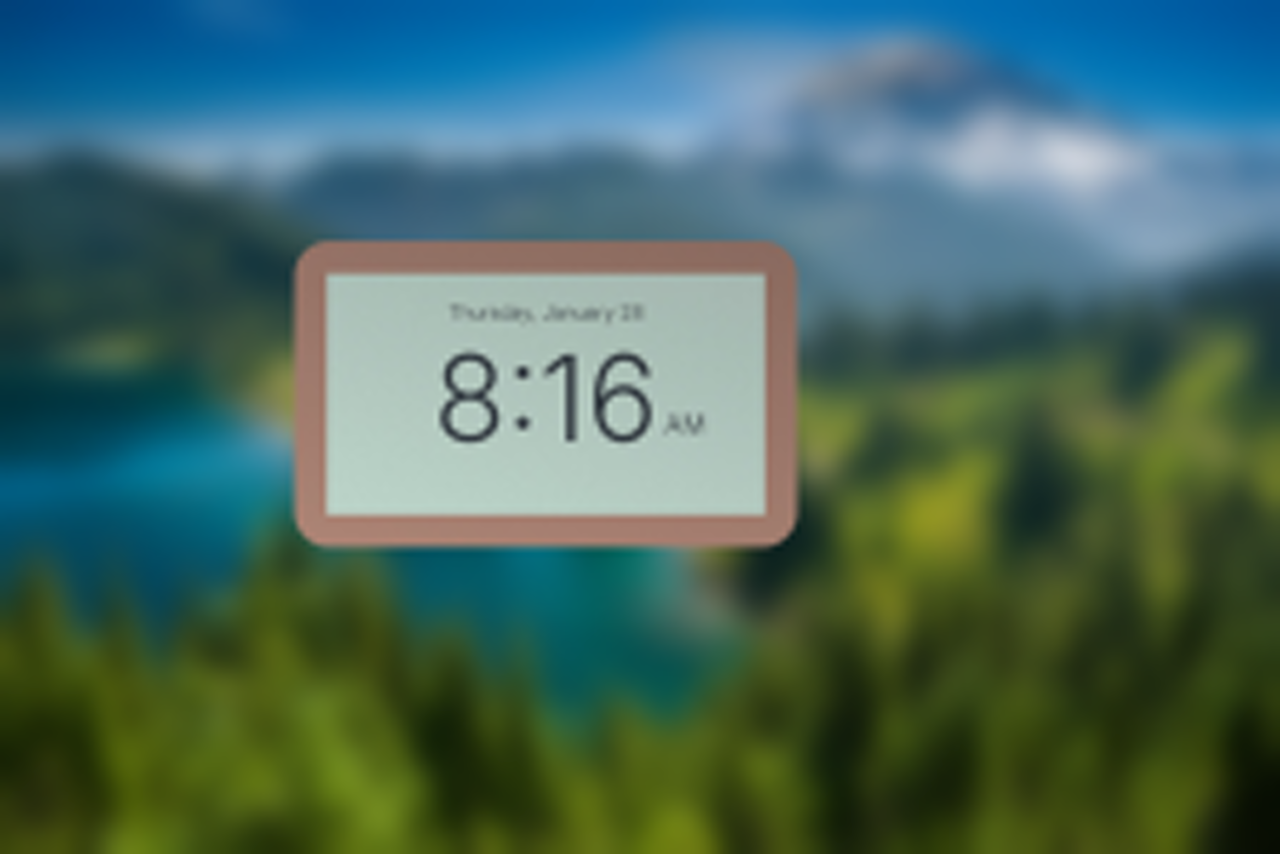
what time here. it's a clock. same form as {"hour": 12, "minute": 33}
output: {"hour": 8, "minute": 16}
